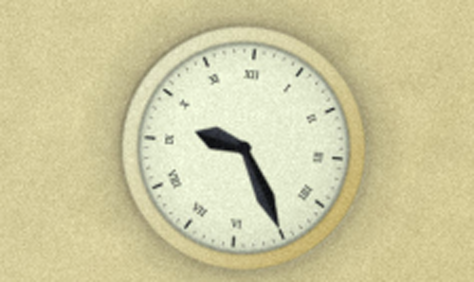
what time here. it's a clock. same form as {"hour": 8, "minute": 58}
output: {"hour": 9, "minute": 25}
